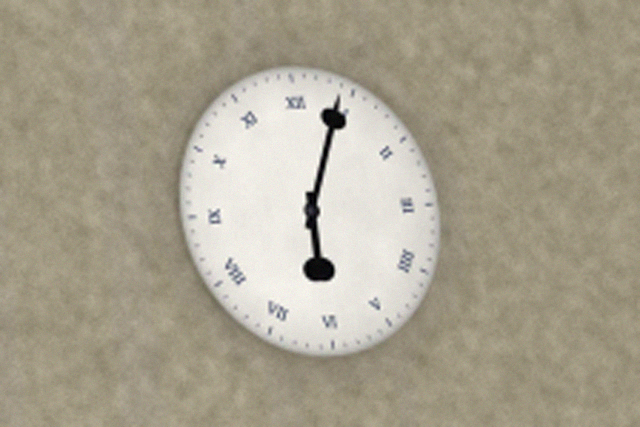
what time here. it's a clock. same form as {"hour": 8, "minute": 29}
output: {"hour": 6, "minute": 4}
